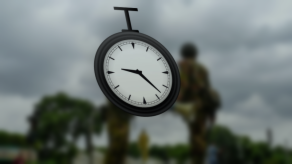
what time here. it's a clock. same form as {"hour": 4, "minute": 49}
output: {"hour": 9, "minute": 23}
